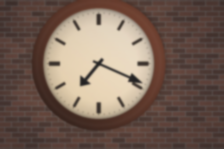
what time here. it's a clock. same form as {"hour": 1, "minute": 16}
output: {"hour": 7, "minute": 19}
